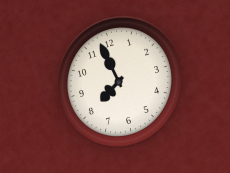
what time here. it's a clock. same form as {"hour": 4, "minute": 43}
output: {"hour": 7, "minute": 58}
